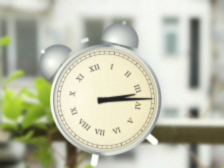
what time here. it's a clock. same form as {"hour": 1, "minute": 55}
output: {"hour": 3, "minute": 18}
